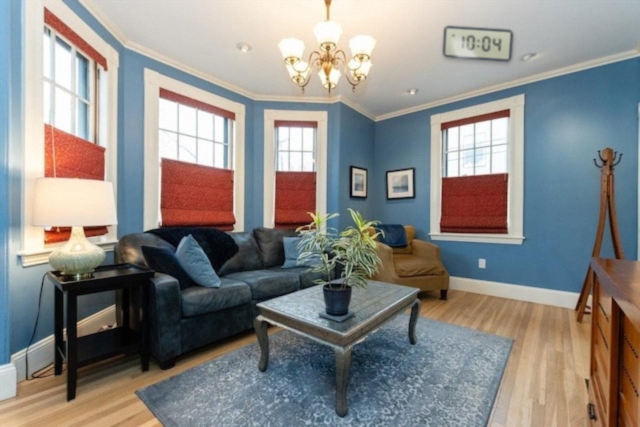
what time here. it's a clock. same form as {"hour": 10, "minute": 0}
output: {"hour": 10, "minute": 4}
